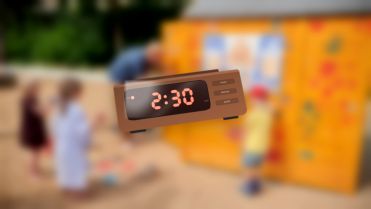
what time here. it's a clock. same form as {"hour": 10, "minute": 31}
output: {"hour": 2, "minute": 30}
